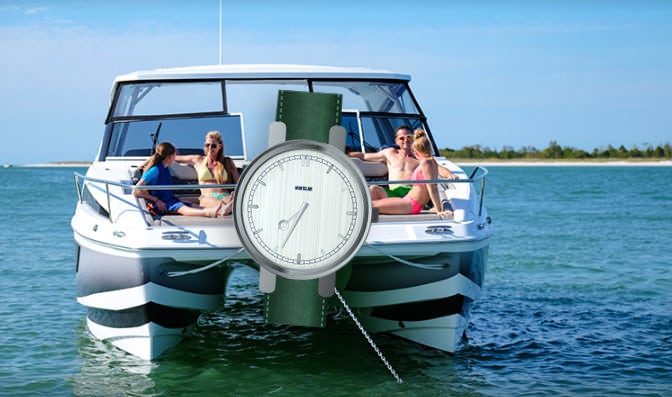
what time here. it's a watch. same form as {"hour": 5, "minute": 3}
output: {"hour": 7, "minute": 34}
